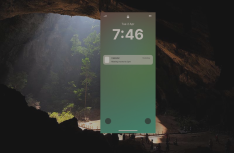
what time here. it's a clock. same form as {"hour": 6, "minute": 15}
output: {"hour": 7, "minute": 46}
